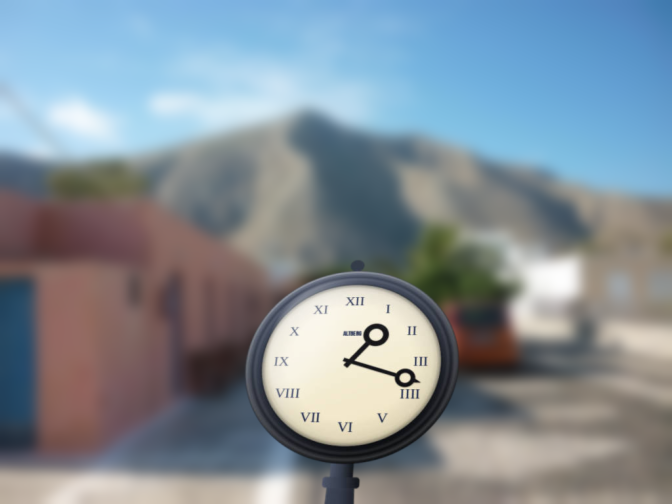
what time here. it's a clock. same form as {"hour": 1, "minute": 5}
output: {"hour": 1, "minute": 18}
